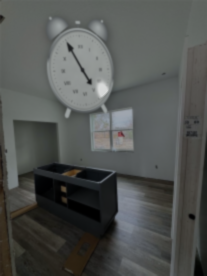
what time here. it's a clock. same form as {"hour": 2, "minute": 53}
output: {"hour": 4, "minute": 55}
